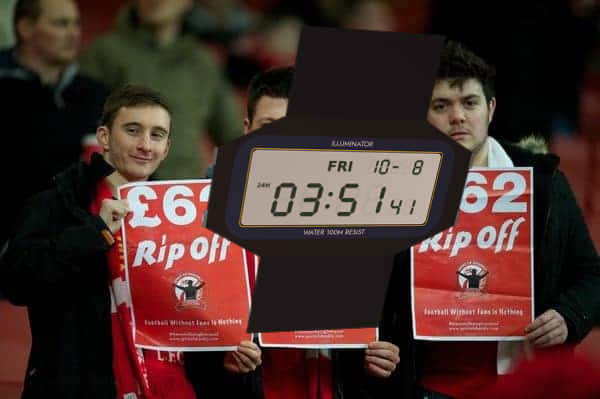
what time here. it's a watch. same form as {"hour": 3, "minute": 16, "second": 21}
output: {"hour": 3, "minute": 51, "second": 41}
